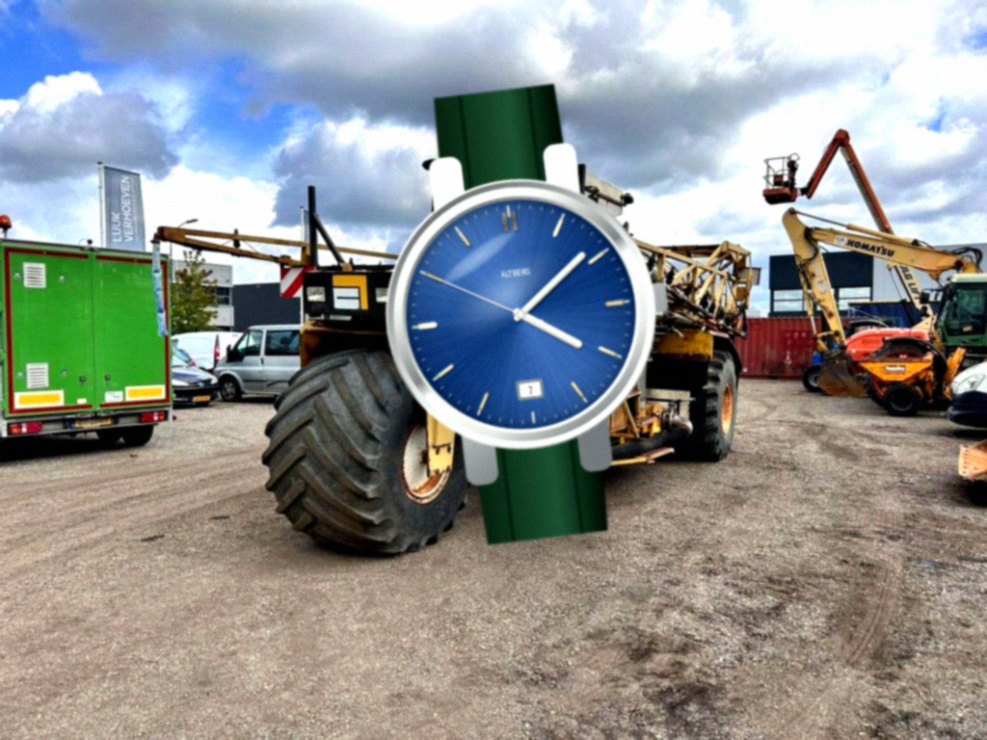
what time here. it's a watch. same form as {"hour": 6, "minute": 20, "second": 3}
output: {"hour": 4, "minute": 8, "second": 50}
